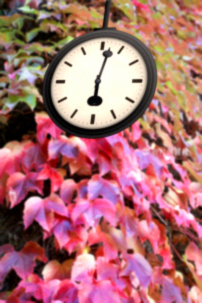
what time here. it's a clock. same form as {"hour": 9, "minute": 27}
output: {"hour": 6, "minute": 2}
